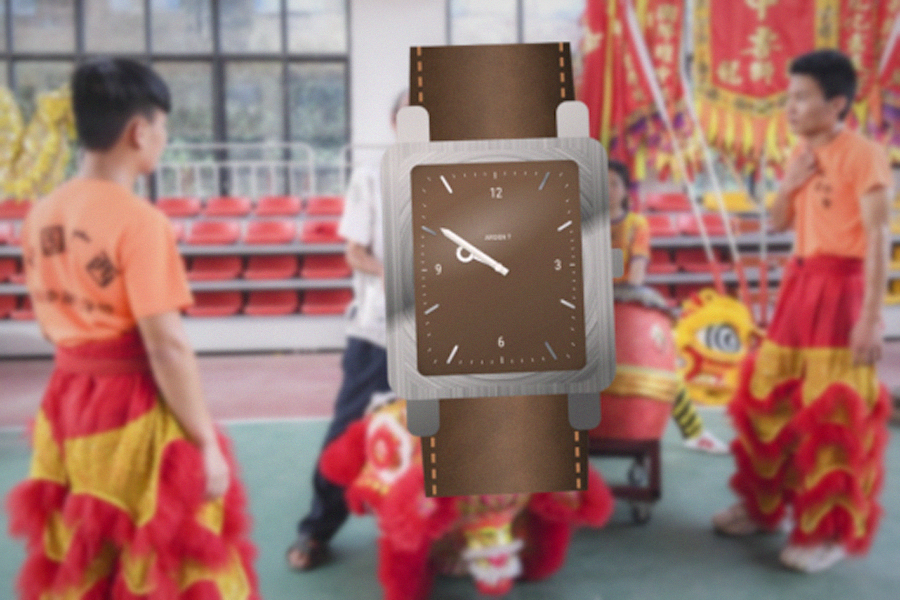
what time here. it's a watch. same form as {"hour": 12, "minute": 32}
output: {"hour": 9, "minute": 51}
